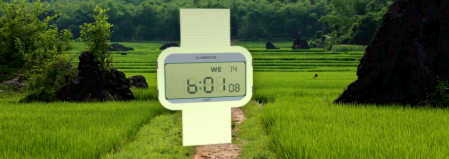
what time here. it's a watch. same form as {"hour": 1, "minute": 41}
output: {"hour": 6, "minute": 1}
